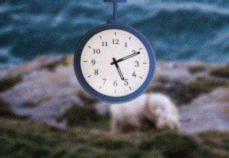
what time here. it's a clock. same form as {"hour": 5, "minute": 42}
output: {"hour": 5, "minute": 11}
